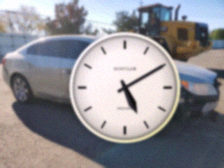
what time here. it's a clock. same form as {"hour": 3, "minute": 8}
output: {"hour": 5, "minute": 10}
